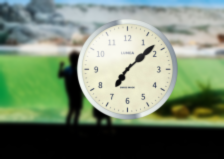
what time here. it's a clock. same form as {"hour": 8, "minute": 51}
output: {"hour": 7, "minute": 8}
